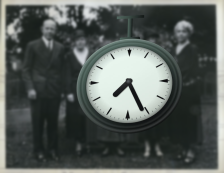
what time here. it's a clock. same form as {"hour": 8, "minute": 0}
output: {"hour": 7, "minute": 26}
